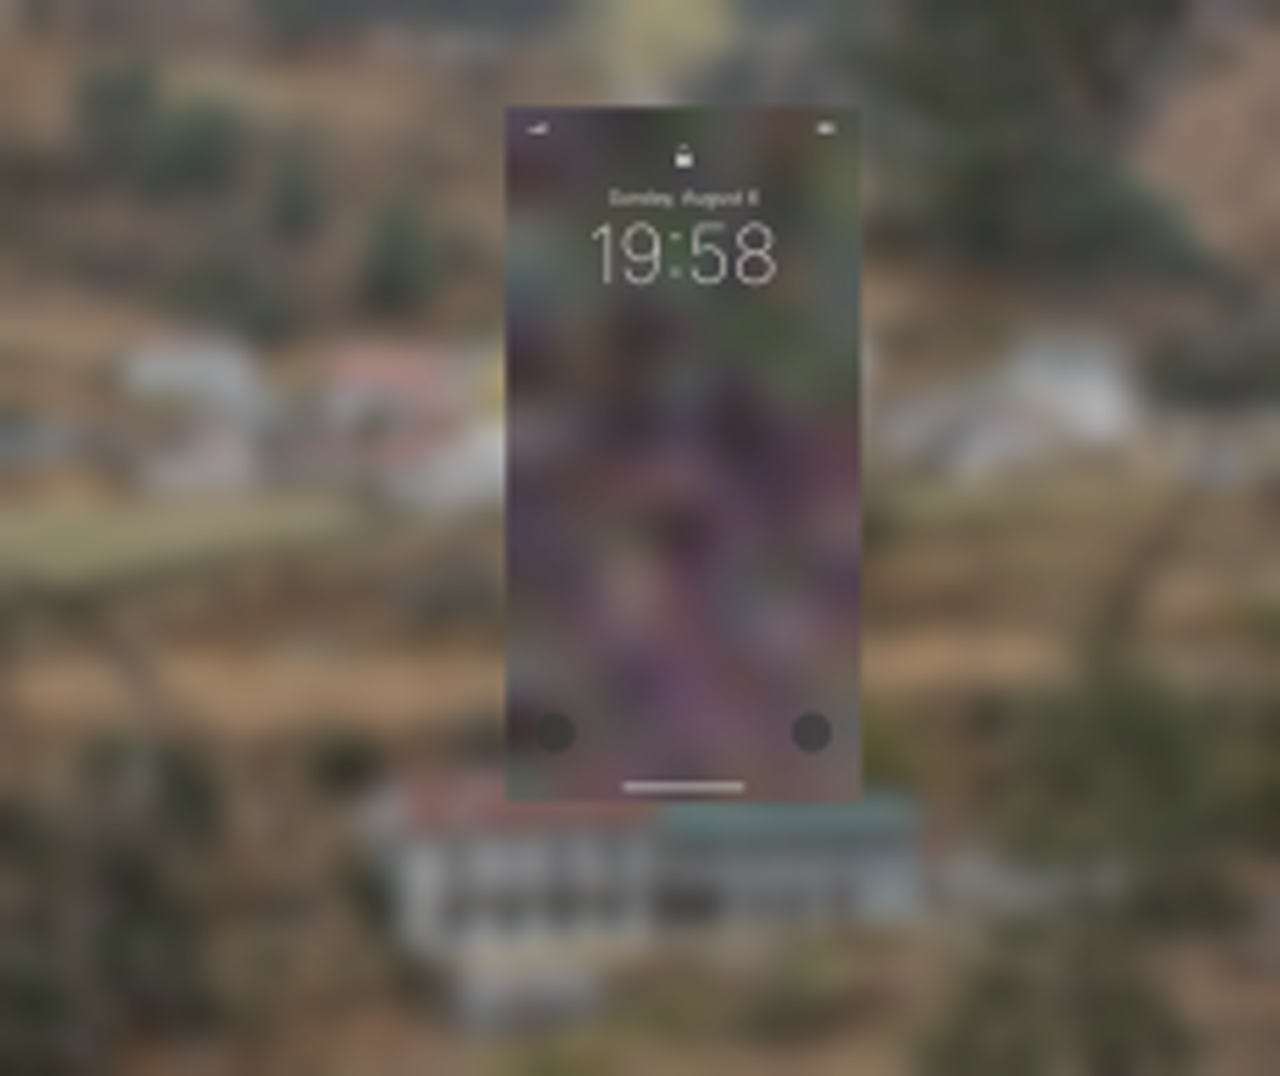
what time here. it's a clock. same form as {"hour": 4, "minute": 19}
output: {"hour": 19, "minute": 58}
